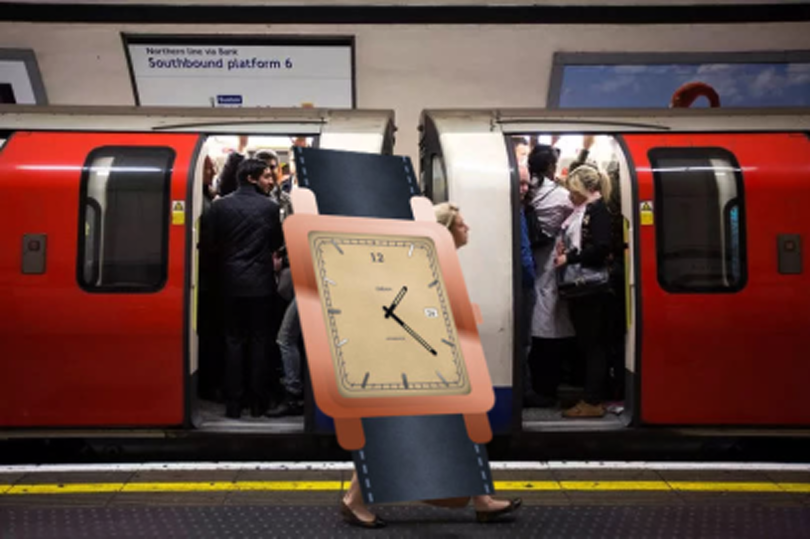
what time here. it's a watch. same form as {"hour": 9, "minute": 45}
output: {"hour": 1, "minute": 23}
